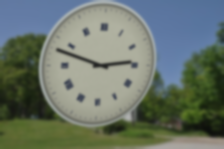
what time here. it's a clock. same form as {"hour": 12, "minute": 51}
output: {"hour": 2, "minute": 48}
